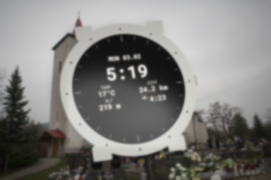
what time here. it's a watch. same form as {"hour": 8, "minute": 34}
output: {"hour": 5, "minute": 19}
